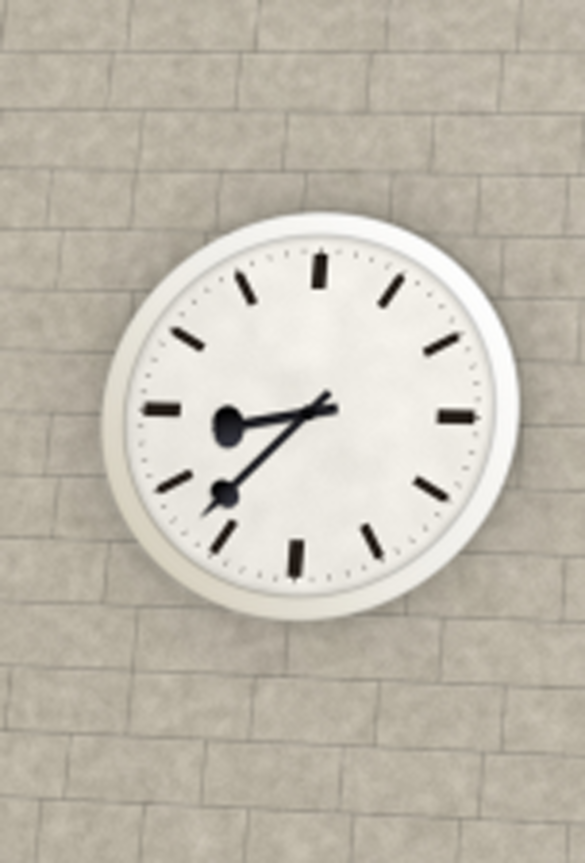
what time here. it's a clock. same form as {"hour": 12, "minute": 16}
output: {"hour": 8, "minute": 37}
